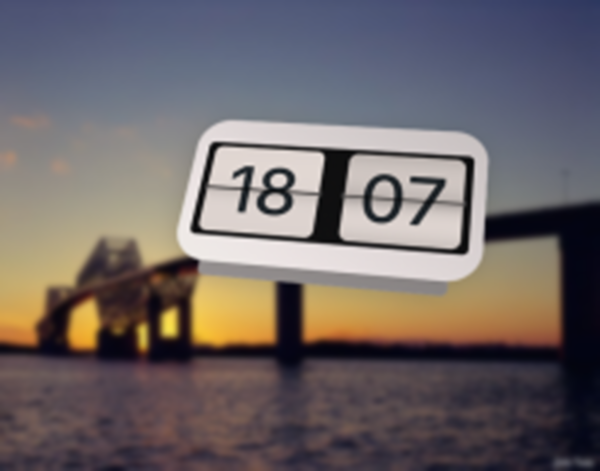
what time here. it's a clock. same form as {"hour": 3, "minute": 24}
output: {"hour": 18, "minute": 7}
